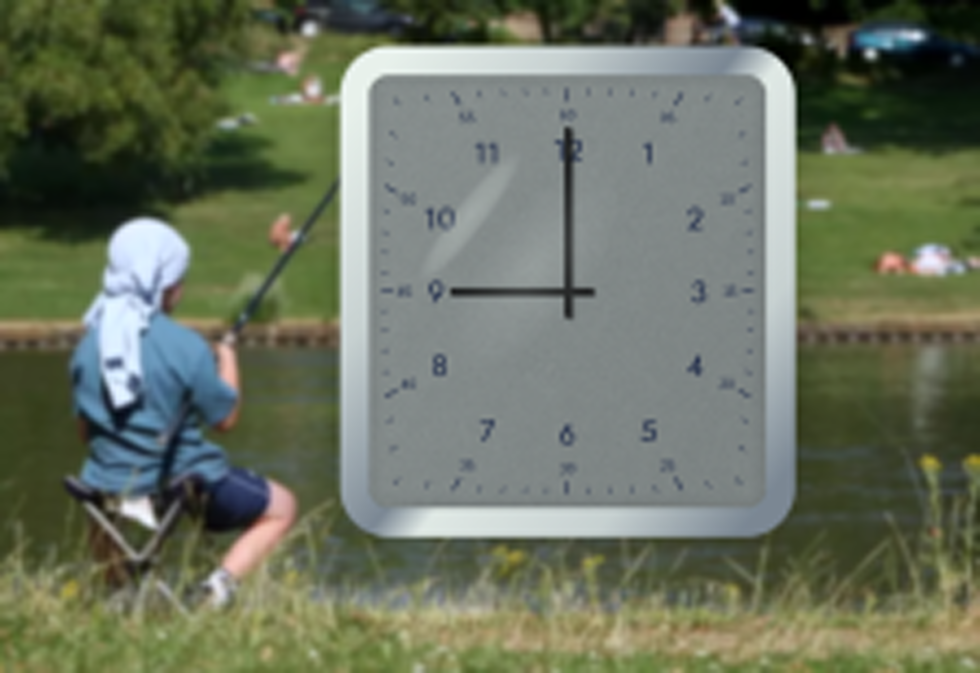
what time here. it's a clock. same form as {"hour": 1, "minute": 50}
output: {"hour": 9, "minute": 0}
